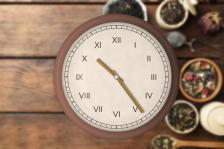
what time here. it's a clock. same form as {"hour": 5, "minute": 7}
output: {"hour": 10, "minute": 24}
